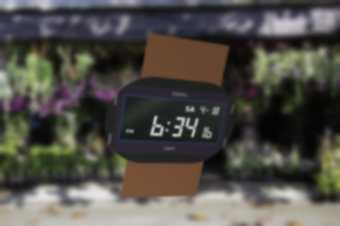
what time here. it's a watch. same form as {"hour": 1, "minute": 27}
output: {"hour": 6, "minute": 34}
